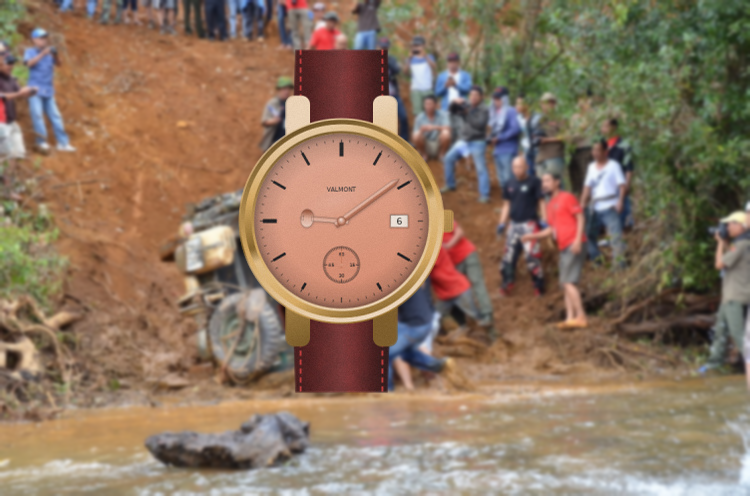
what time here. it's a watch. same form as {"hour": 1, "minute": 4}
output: {"hour": 9, "minute": 9}
